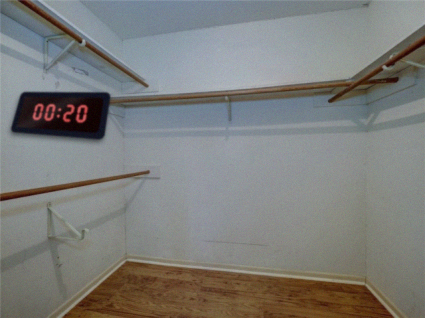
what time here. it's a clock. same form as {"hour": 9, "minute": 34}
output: {"hour": 0, "minute": 20}
